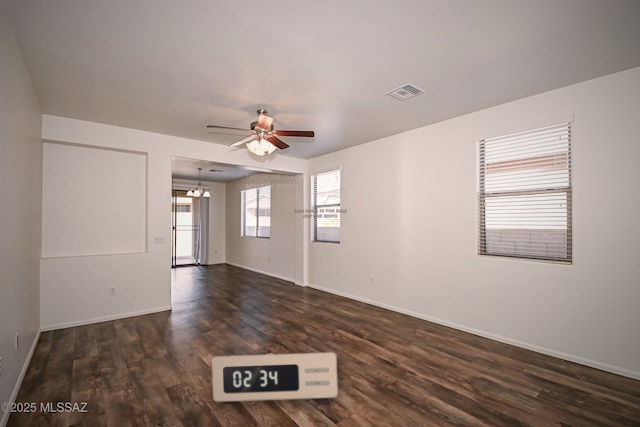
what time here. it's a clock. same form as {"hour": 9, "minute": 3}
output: {"hour": 2, "minute": 34}
